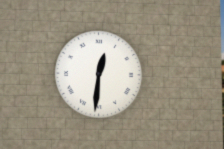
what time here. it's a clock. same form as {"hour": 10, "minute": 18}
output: {"hour": 12, "minute": 31}
